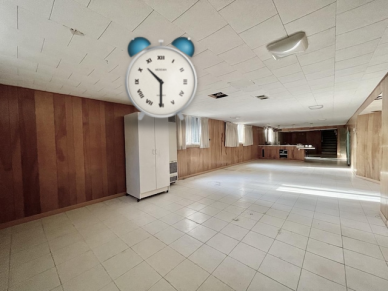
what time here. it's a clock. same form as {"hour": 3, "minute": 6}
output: {"hour": 10, "minute": 30}
